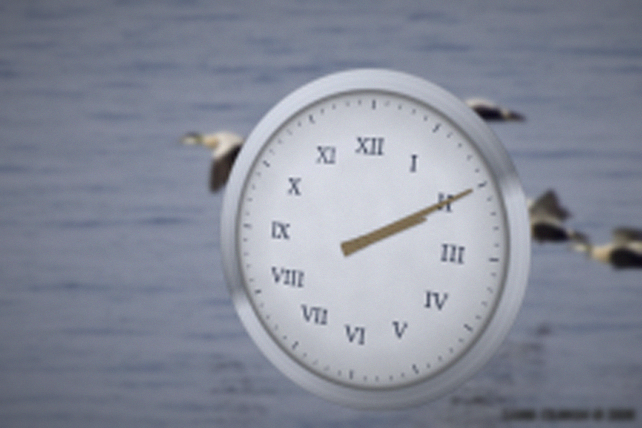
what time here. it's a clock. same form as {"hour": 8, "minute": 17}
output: {"hour": 2, "minute": 10}
